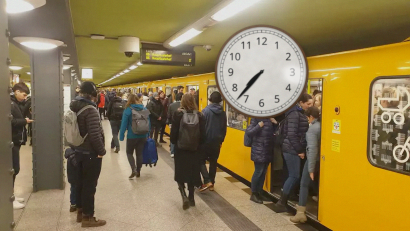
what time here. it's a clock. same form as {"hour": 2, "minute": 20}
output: {"hour": 7, "minute": 37}
